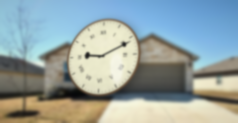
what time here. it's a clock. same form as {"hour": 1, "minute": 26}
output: {"hour": 9, "minute": 11}
